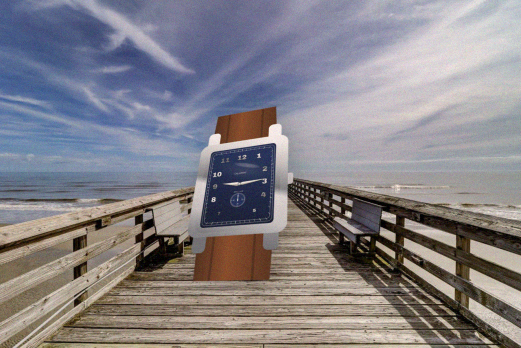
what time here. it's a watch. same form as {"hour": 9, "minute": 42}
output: {"hour": 9, "minute": 14}
